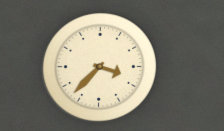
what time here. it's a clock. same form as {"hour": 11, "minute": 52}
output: {"hour": 3, "minute": 37}
